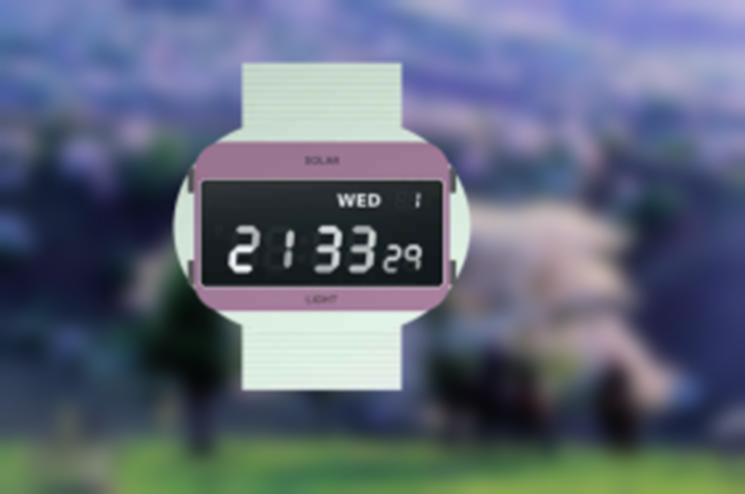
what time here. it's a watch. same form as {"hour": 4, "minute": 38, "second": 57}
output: {"hour": 21, "minute": 33, "second": 29}
